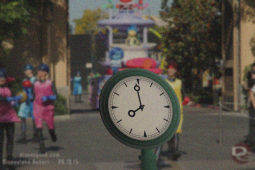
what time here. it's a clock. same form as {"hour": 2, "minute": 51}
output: {"hour": 7, "minute": 59}
